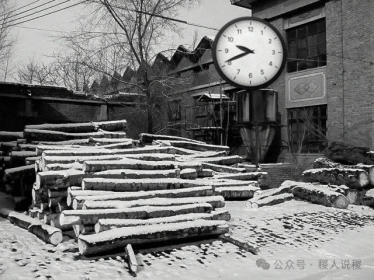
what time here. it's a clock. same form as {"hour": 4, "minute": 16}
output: {"hour": 9, "minute": 41}
